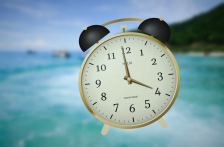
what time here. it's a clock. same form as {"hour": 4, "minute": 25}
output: {"hour": 3, "minute": 59}
